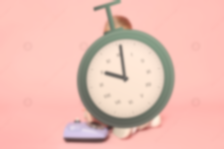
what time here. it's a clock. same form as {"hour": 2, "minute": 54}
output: {"hour": 10, "minute": 1}
